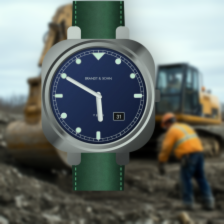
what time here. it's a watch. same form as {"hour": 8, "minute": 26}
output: {"hour": 5, "minute": 50}
